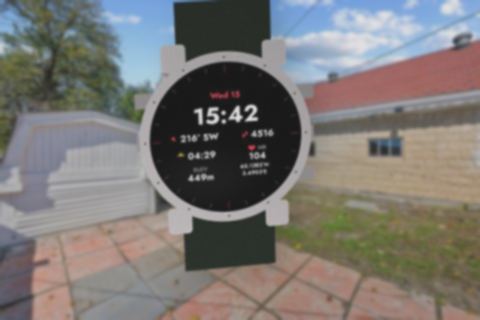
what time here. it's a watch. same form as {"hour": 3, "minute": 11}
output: {"hour": 15, "minute": 42}
